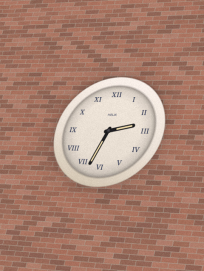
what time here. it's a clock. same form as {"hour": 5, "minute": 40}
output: {"hour": 2, "minute": 33}
